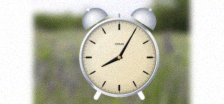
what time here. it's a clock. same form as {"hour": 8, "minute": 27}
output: {"hour": 8, "minute": 5}
